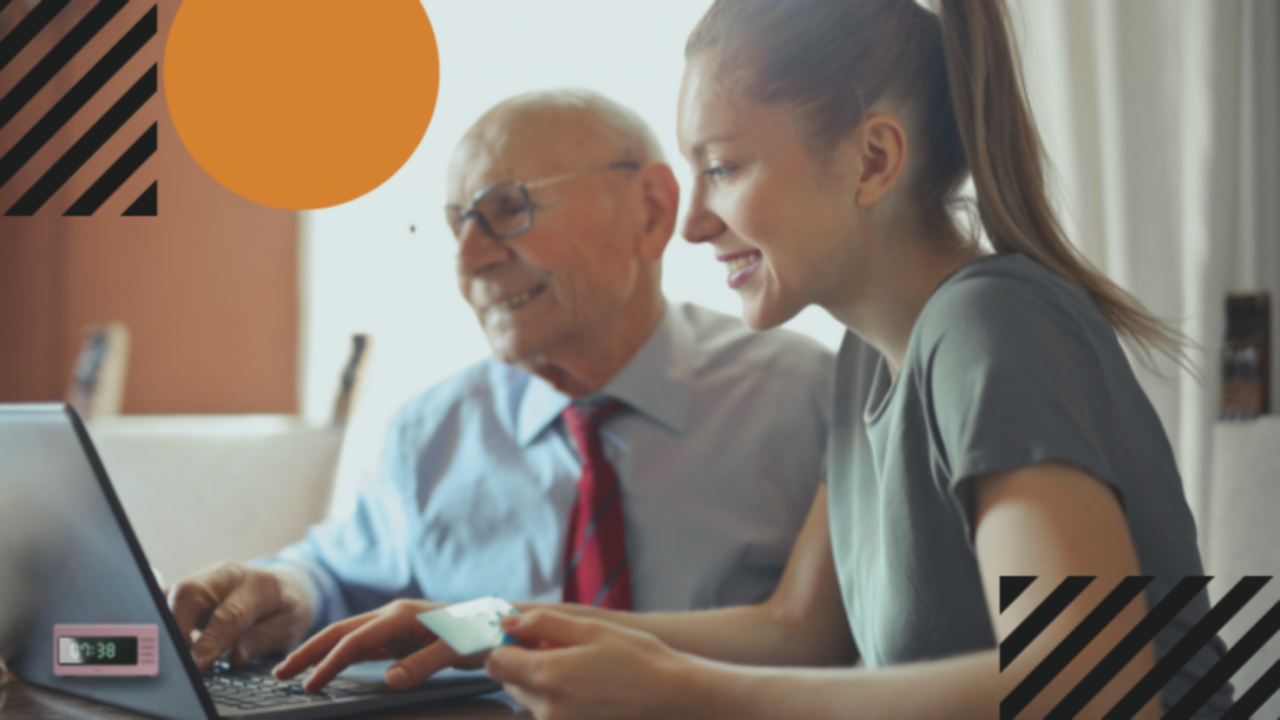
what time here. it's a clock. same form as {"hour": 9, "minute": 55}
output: {"hour": 7, "minute": 38}
